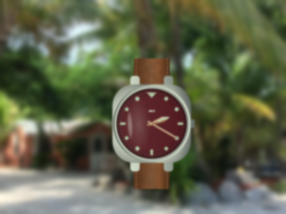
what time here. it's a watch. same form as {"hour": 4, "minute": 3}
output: {"hour": 2, "minute": 20}
